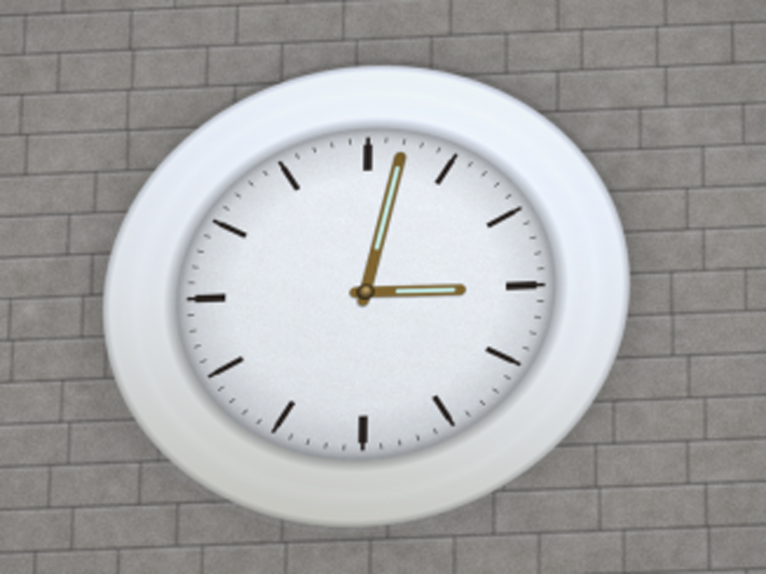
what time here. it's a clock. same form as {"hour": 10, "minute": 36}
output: {"hour": 3, "minute": 2}
